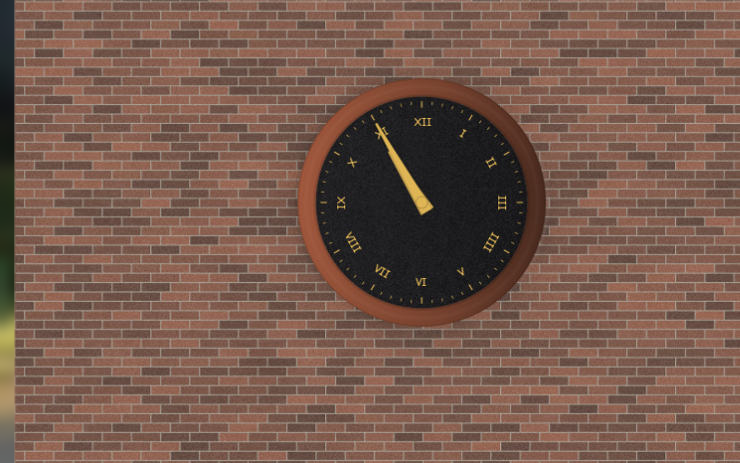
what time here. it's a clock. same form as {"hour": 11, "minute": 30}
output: {"hour": 10, "minute": 55}
